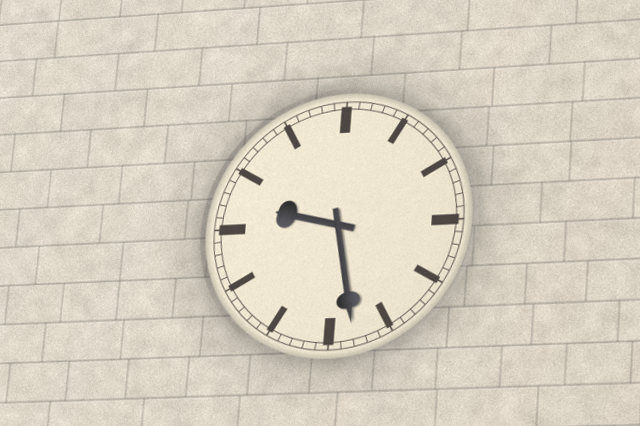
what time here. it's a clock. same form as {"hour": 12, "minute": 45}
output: {"hour": 9, "minute": 28}
